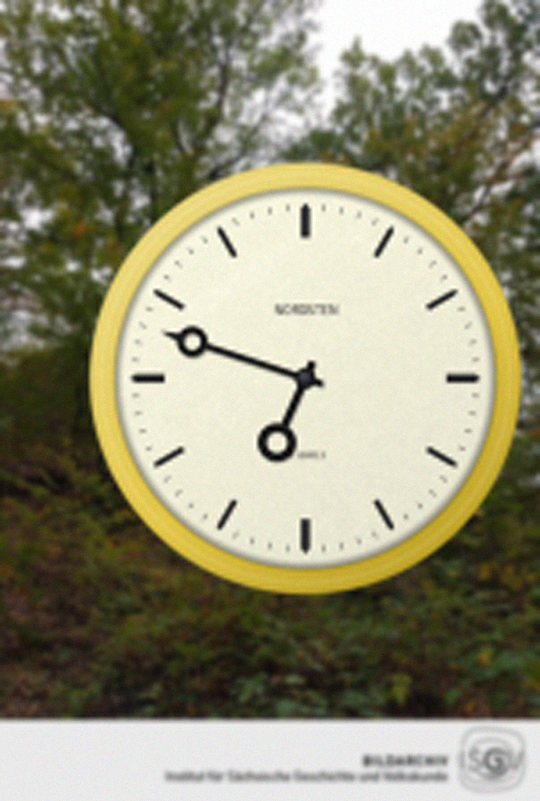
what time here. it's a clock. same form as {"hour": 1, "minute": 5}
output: {"hour": 6, "minute": 48}
